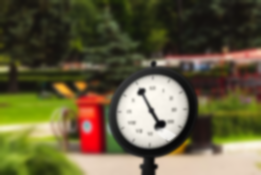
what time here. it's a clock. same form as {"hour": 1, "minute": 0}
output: {"hour": 4, "minute": 55}
